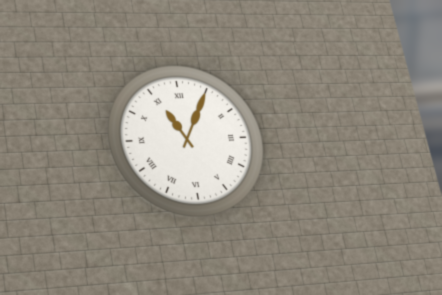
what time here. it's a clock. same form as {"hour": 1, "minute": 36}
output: {"hour": 11, "minute": 5}
